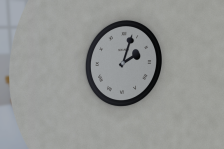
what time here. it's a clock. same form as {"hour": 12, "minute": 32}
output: {"hour": 2, "minute": 3}
